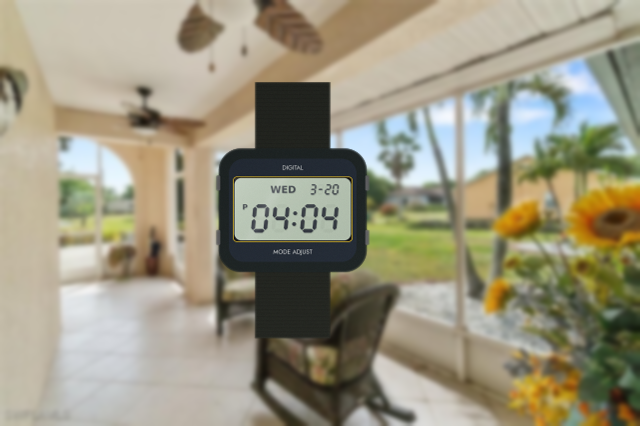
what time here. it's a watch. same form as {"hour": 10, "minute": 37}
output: {"hour": 4, "minute": 4}
